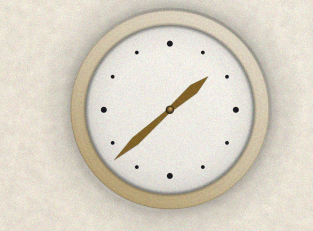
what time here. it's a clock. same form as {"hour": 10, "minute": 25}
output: {"hour": 1, "minute": 38}
